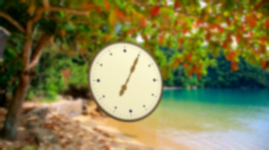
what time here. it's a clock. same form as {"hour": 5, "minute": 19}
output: {"hour": 7, "minute": 5}
